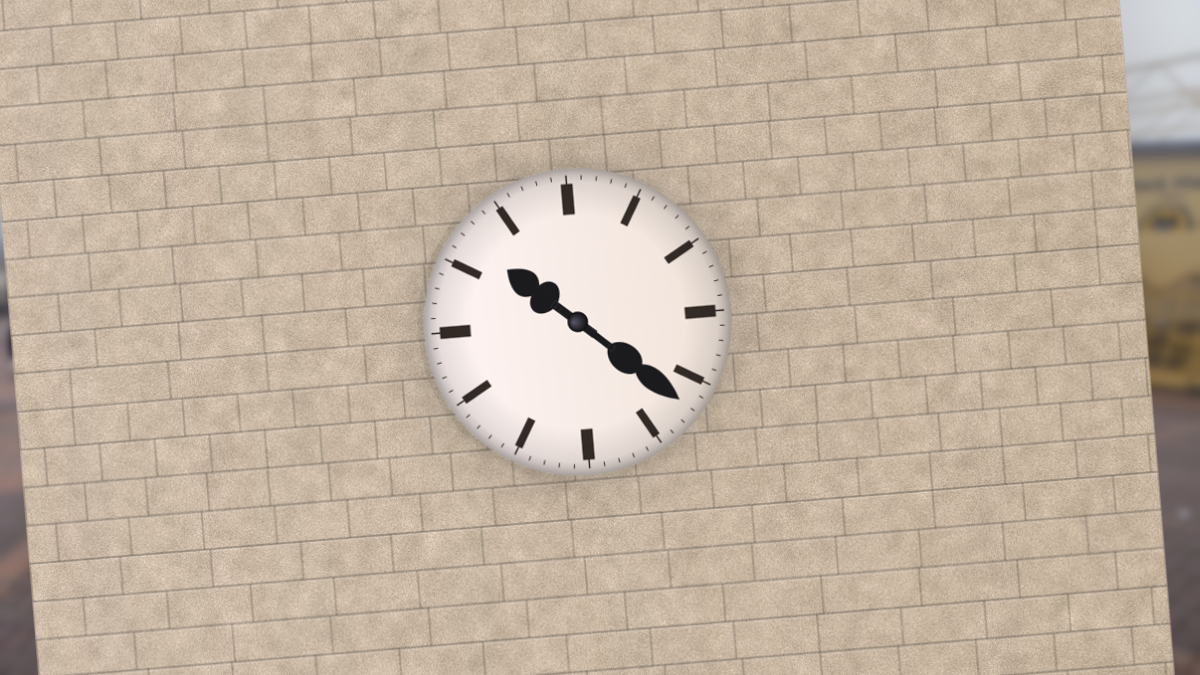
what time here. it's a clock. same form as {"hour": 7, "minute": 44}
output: {"hour": 10, "minute": 22}
